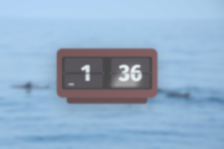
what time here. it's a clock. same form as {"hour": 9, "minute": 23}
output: {"hour": 1, "minute": 36}
